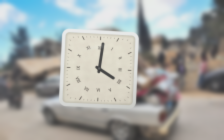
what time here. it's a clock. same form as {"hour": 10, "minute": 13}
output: {"hour": 4, "minute": 1}
